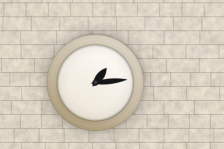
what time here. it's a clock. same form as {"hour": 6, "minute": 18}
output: {"hour": 1, "minute": 14}
